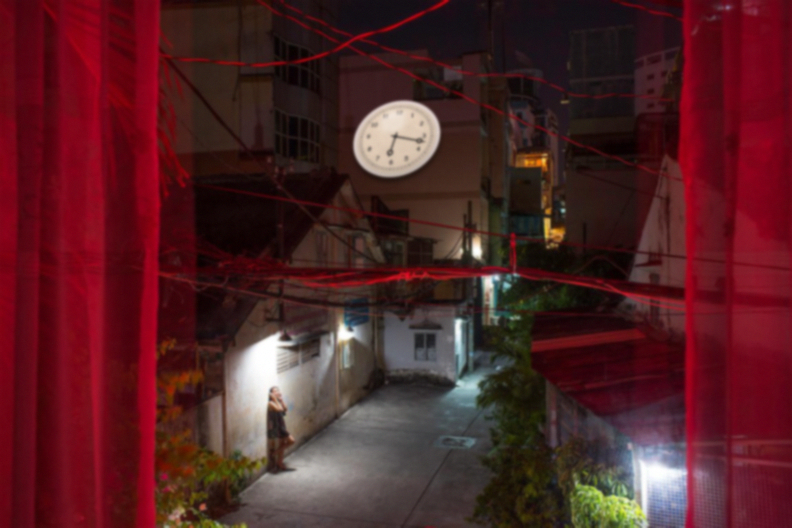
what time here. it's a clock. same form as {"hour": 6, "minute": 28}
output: {"hour": 6, "minute": 17}
